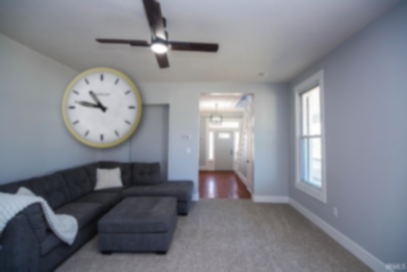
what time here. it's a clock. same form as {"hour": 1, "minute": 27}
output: {"hour": 10, "minute": 47}
